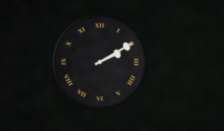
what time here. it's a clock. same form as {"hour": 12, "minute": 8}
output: {"hour": 2, "minute": 10}
